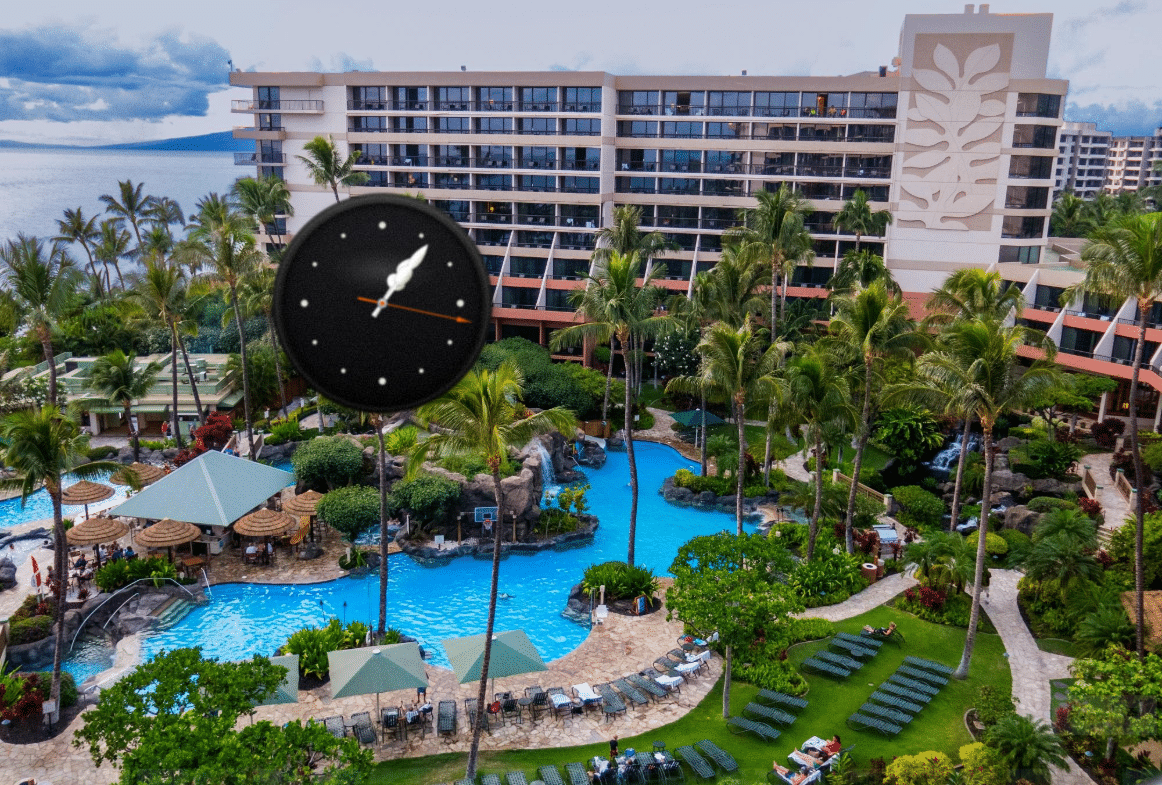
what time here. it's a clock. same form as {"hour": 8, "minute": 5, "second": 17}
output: {"hour": 1, "minute": 6, "second": 17}
